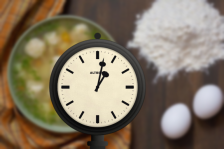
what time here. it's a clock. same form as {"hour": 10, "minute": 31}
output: {"hour": 1, "minute": 2}
